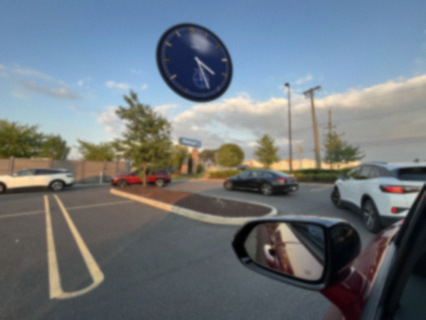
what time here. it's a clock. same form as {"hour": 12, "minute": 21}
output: {"hour": 4, "minute": 28}
